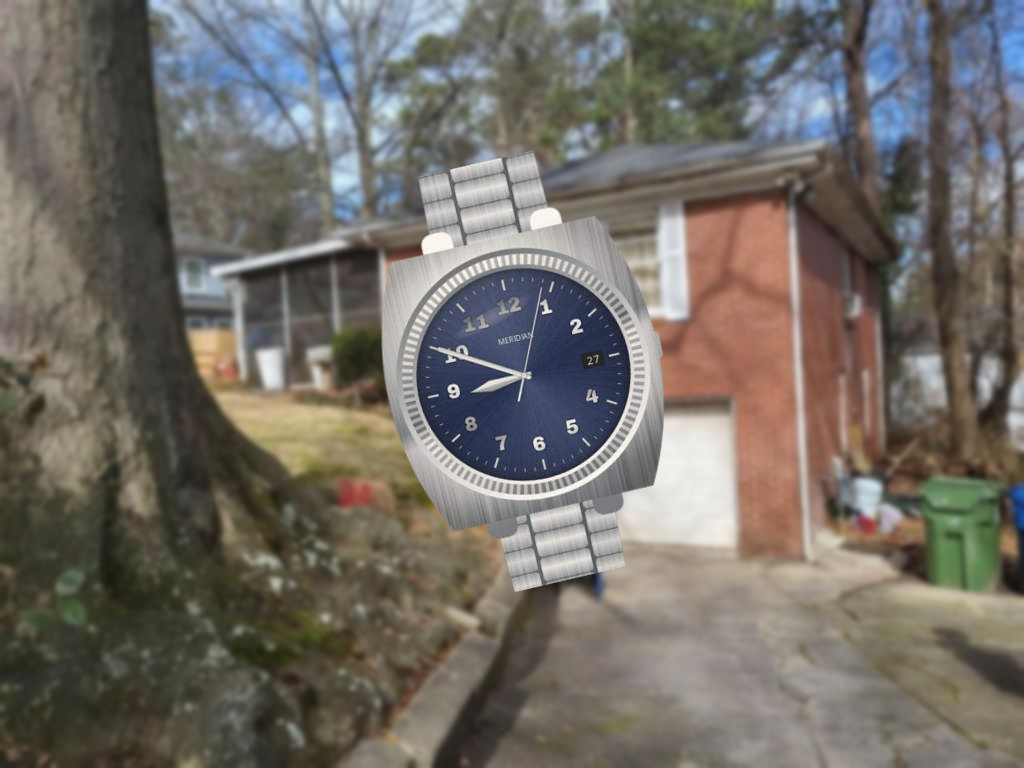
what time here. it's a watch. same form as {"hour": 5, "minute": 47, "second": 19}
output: {"hour": 8, "minute": 50, "second": 4}
